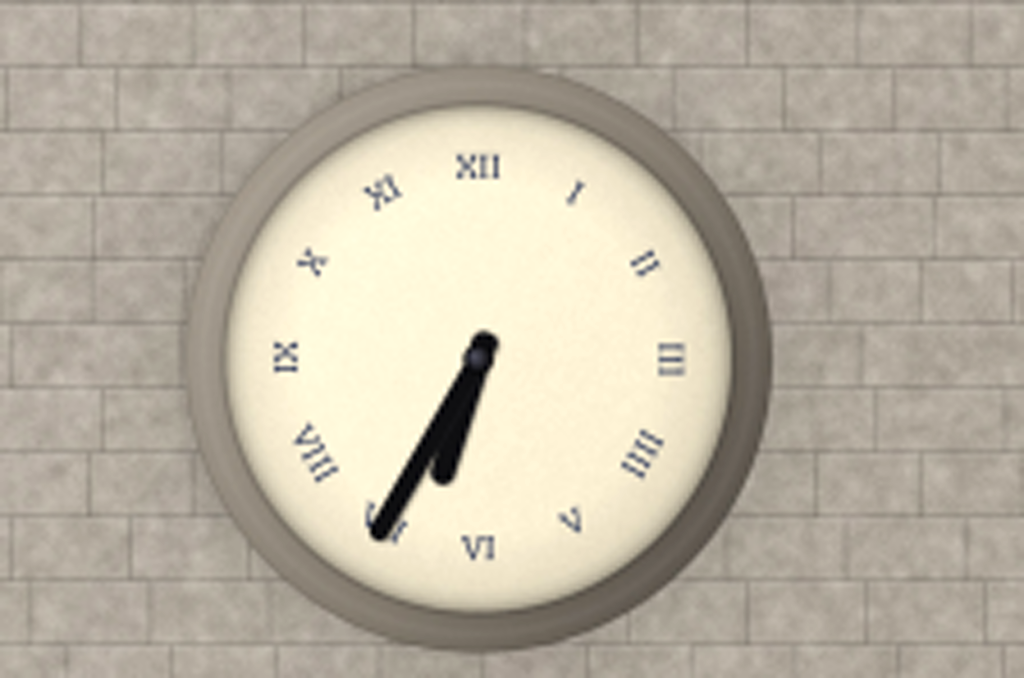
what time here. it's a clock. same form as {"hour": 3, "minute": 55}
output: {"hour": 6, "minute": 35}
